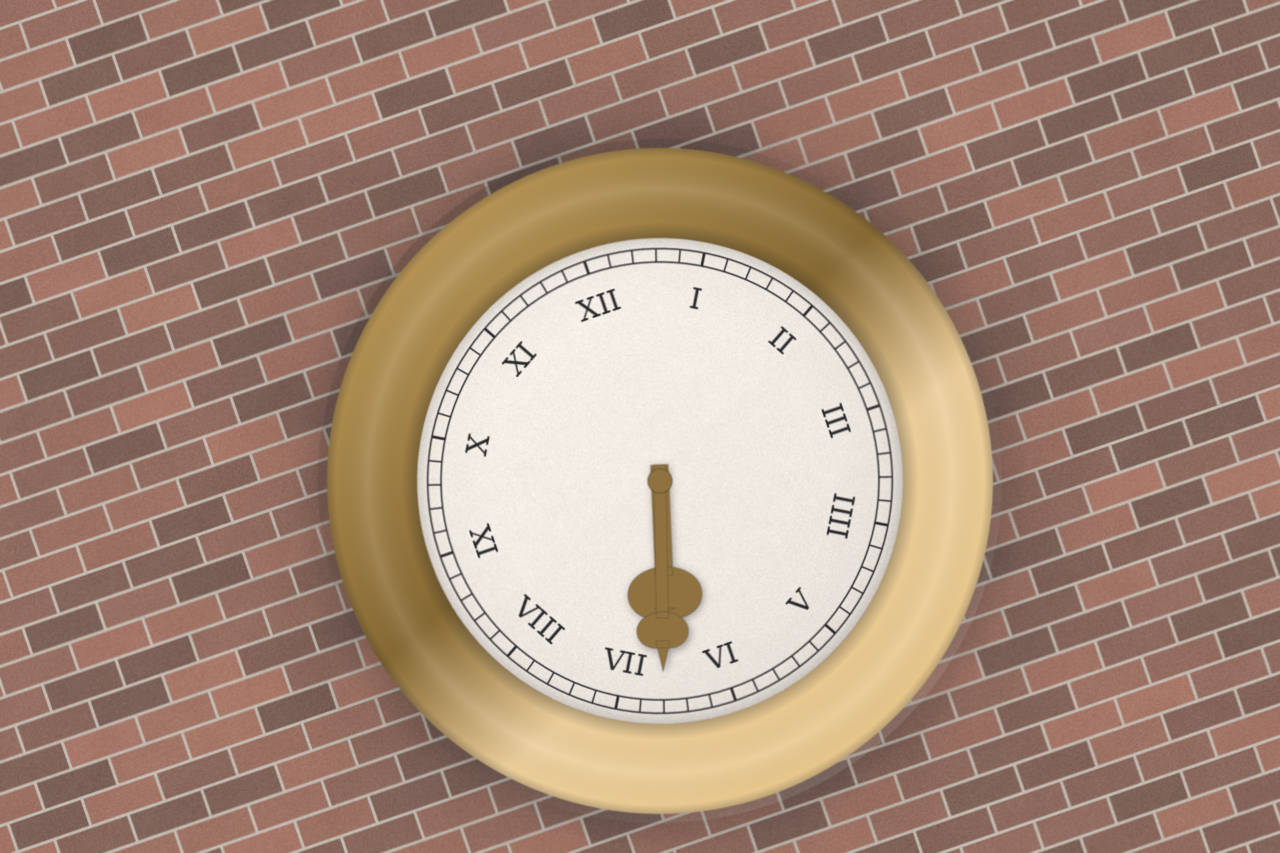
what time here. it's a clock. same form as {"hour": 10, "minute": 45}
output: {"hour": 6, "minute": 33}
